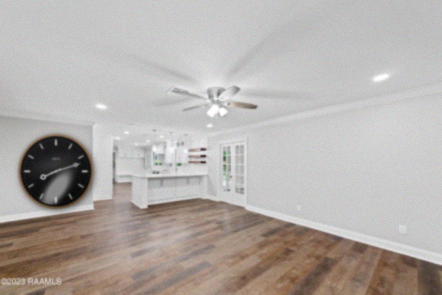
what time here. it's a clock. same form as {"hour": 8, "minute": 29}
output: {"hour": 8, "minute": 12}
